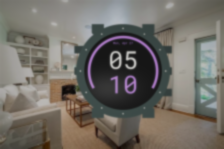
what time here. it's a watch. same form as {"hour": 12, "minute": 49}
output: {"hour": 5, "minute": 10}
